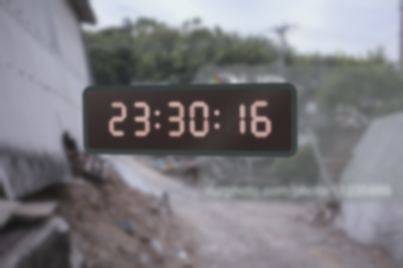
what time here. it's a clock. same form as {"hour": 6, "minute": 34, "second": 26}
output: {"hour": 23, "minute": 30, "second": 16}
